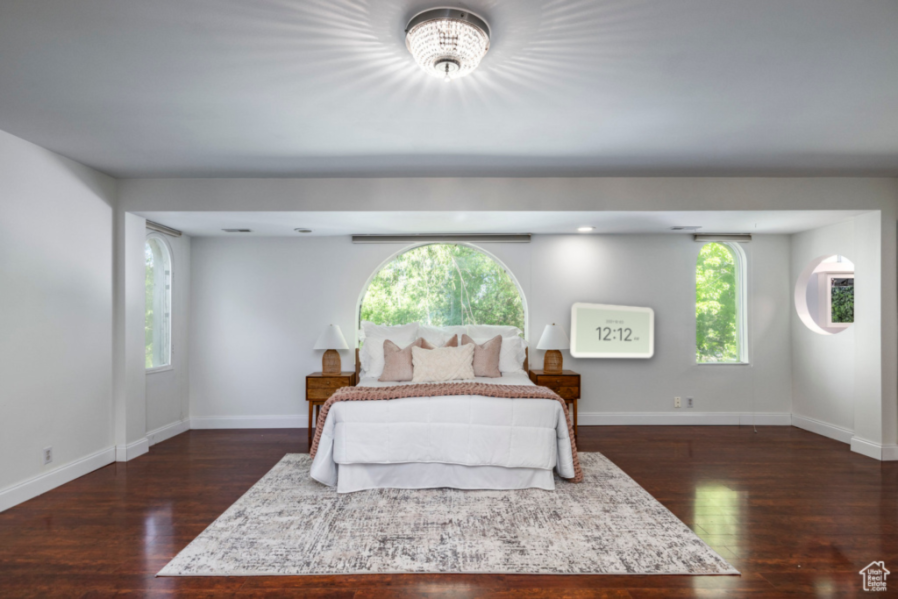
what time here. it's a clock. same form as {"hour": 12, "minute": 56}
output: {"hour": 12, "minute": 12}
